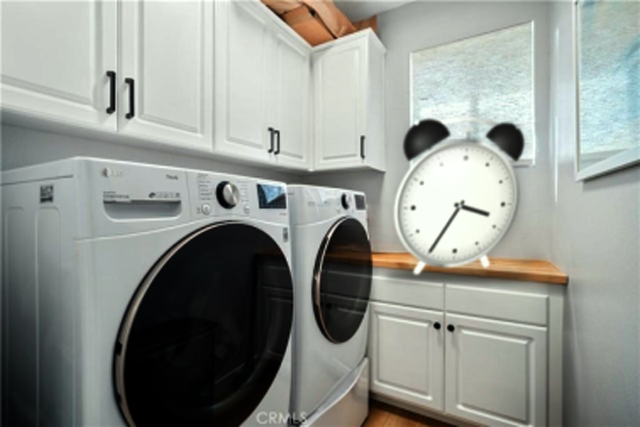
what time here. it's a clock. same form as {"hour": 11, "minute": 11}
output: {"hour": 3, "minute": 35}
